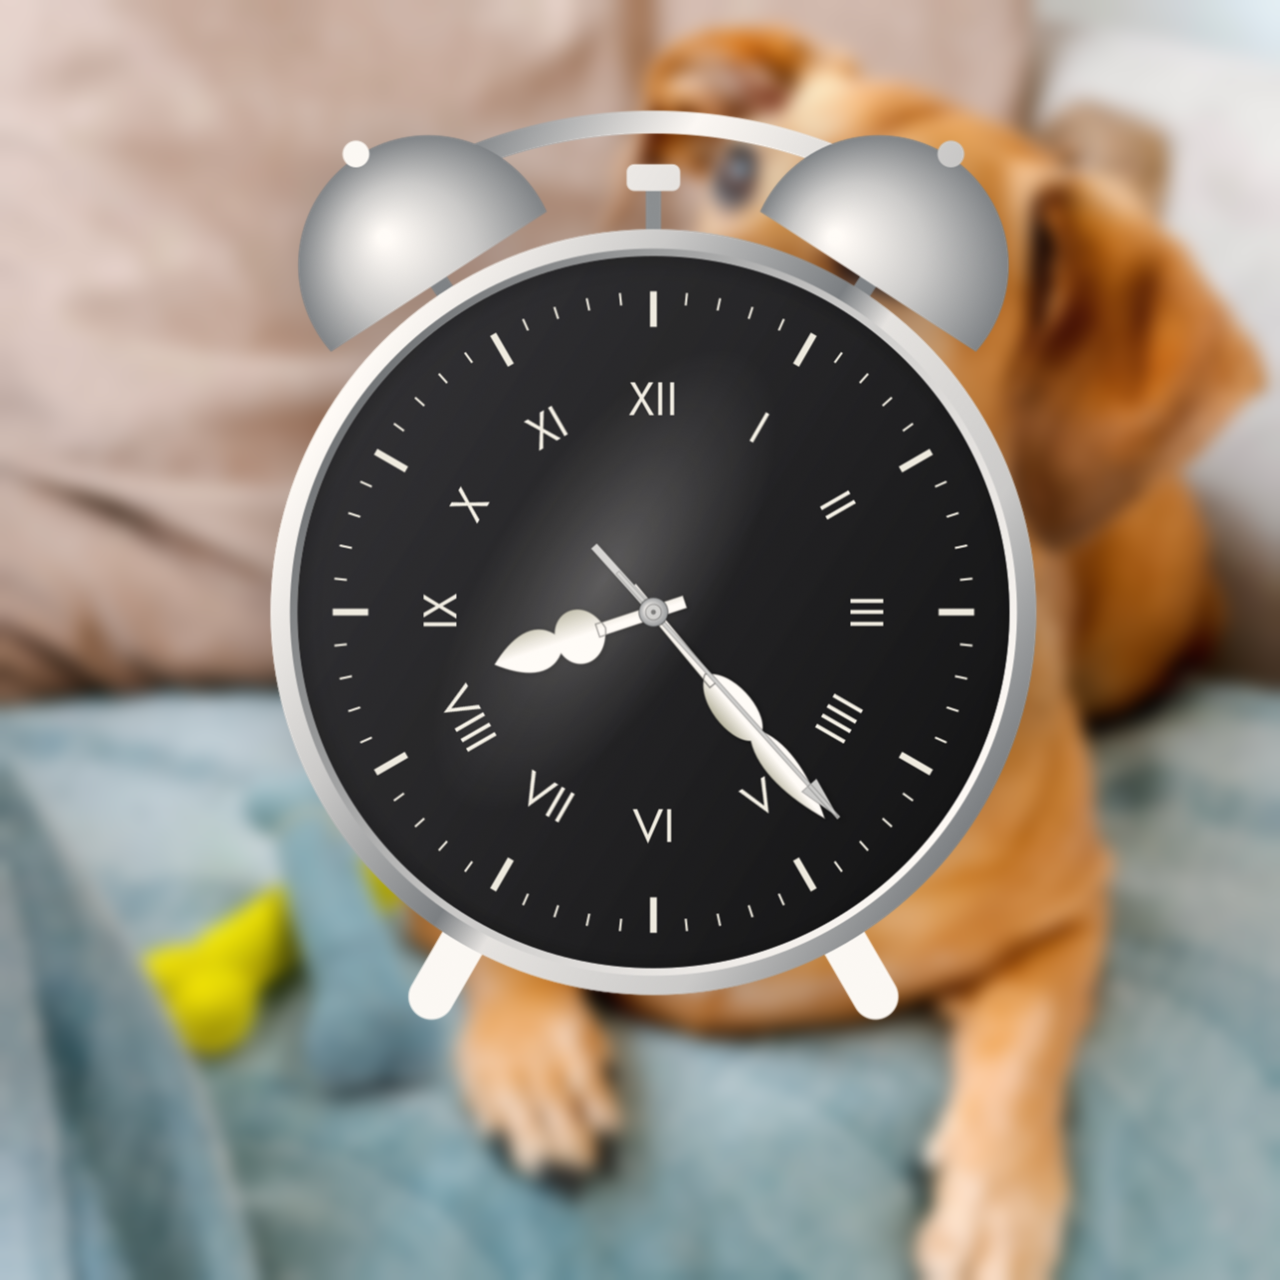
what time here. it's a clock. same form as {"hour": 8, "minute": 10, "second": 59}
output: {"hour": 8, "minute": 23, "second": 23}
